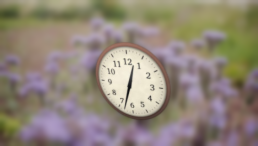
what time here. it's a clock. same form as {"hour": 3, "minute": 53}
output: {"hour": 12, "minute": 33}
